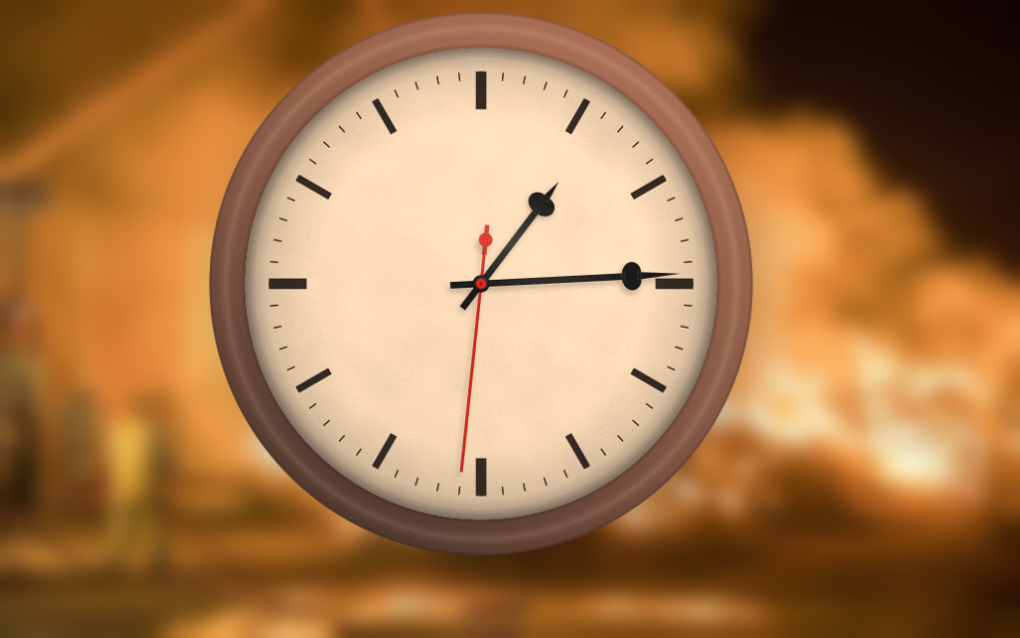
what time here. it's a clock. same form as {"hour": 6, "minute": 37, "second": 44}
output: {"hour": 1, "minute": 14, "second": 31}
